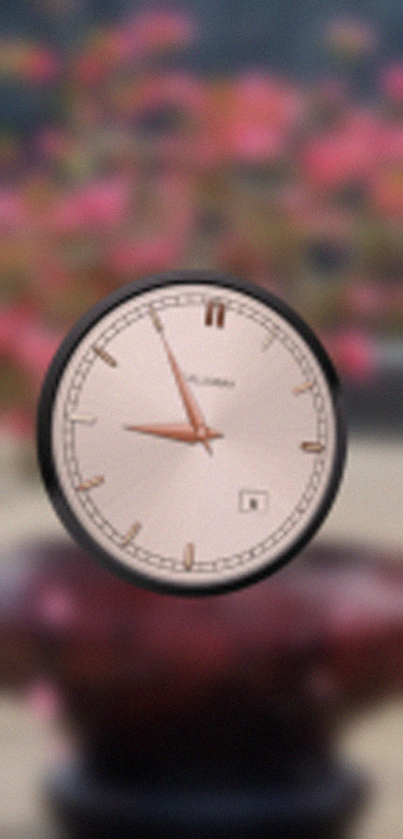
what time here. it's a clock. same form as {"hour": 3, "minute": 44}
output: {"hour": 8, "minute": 55}
